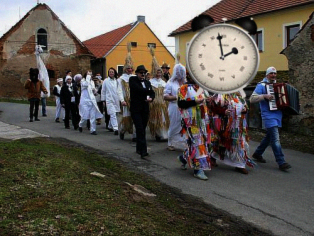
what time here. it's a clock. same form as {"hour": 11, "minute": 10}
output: {"hour": 1, "minute": 58}
